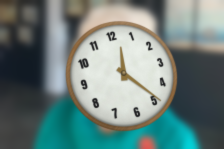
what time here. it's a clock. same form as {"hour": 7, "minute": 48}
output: {"hour": 12, "minute": 24}
